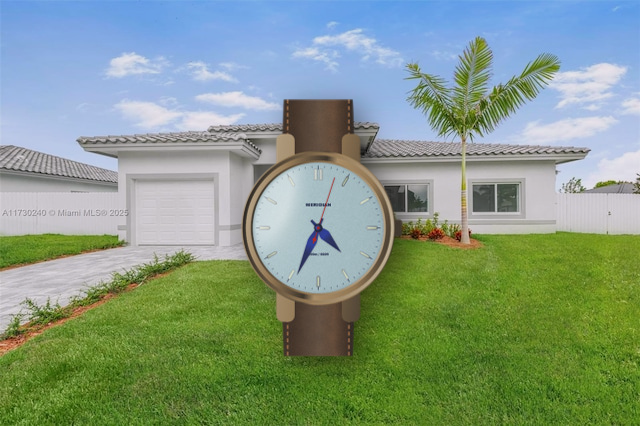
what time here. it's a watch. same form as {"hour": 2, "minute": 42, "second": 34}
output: {"hour": 4, "minute": 34, "second": 3}
